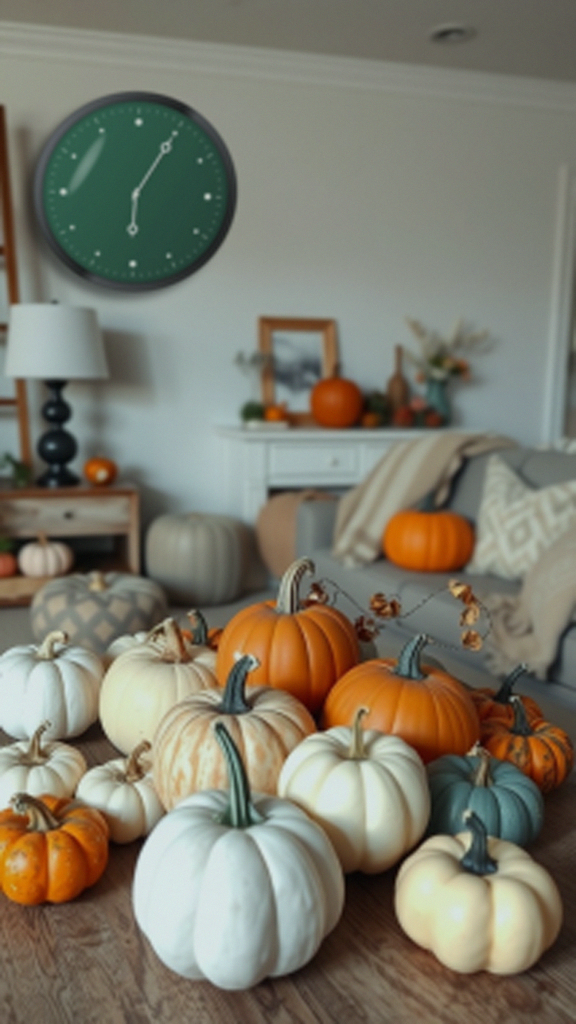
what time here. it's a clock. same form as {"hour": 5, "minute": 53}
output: {"hour": 6, "minute": 5}
